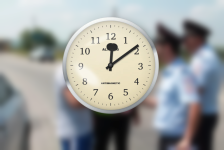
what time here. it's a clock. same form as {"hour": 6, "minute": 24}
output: {"hour": 12, "minute": 9}
